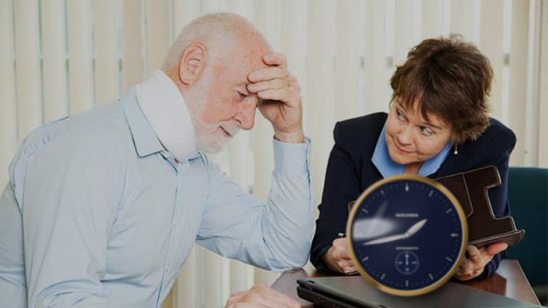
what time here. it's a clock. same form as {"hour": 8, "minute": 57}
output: {"hour": 1, "minute": 43}
